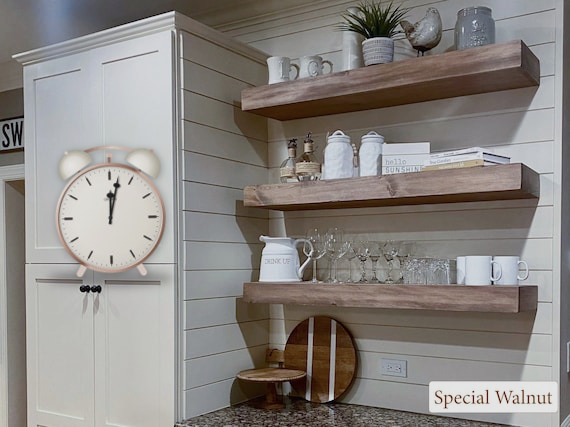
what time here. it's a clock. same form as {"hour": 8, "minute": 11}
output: {"hour": 12, "minute": 2}
